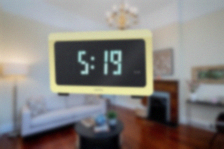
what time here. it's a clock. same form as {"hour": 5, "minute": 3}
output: {"hour": 5, "minute": 19}
